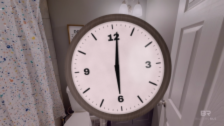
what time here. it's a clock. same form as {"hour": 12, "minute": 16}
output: {"hour": 6, "minute": 1}
